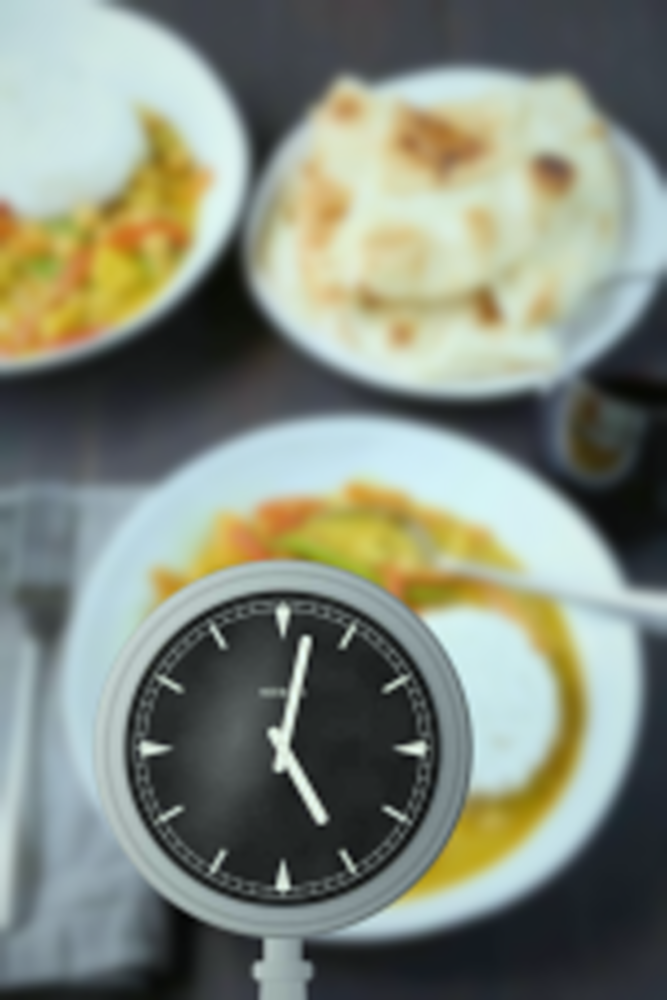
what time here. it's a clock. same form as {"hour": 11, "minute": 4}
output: {"hour": 5, "minute": 2}
